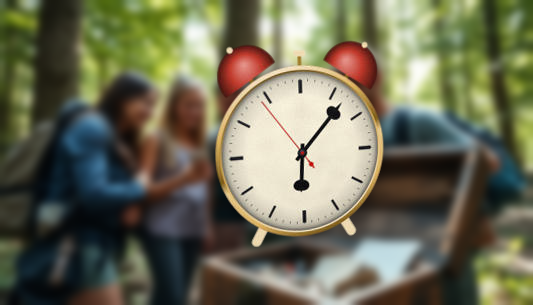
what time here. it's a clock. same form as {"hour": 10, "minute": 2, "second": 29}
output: {"hour": 6, "minute": 6, "second": 54}
